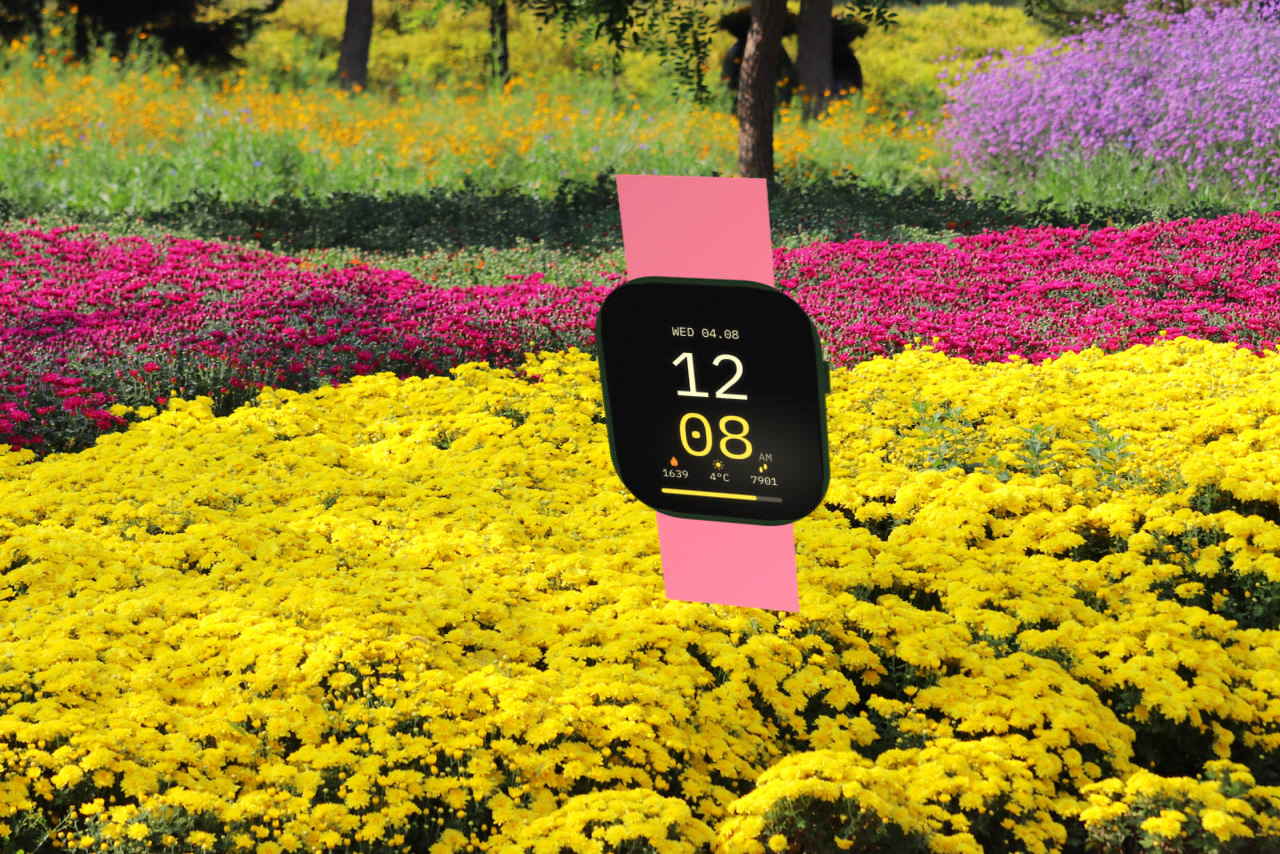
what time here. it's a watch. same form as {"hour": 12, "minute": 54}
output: {"hour": 12, "minute": 8}
